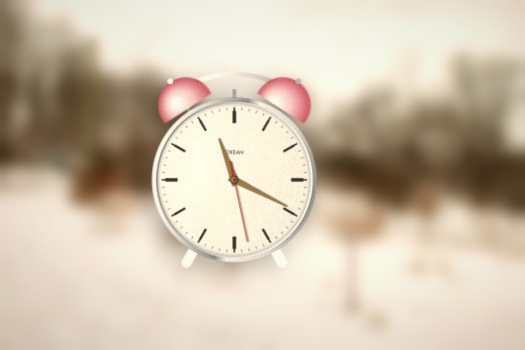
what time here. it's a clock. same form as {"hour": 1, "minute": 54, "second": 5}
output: {"hour": 11, "minute": 19, "second": 28}
